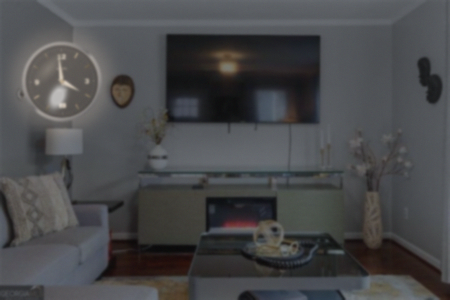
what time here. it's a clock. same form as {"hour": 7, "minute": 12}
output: {"hour": 3, "minute": 59}
